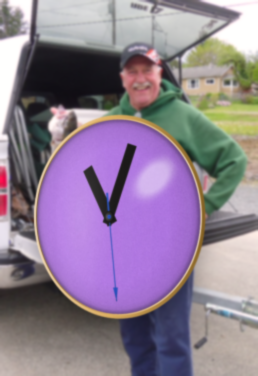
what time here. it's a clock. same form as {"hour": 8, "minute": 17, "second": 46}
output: {"hour": 11, "minute": 3, "second": 29}
